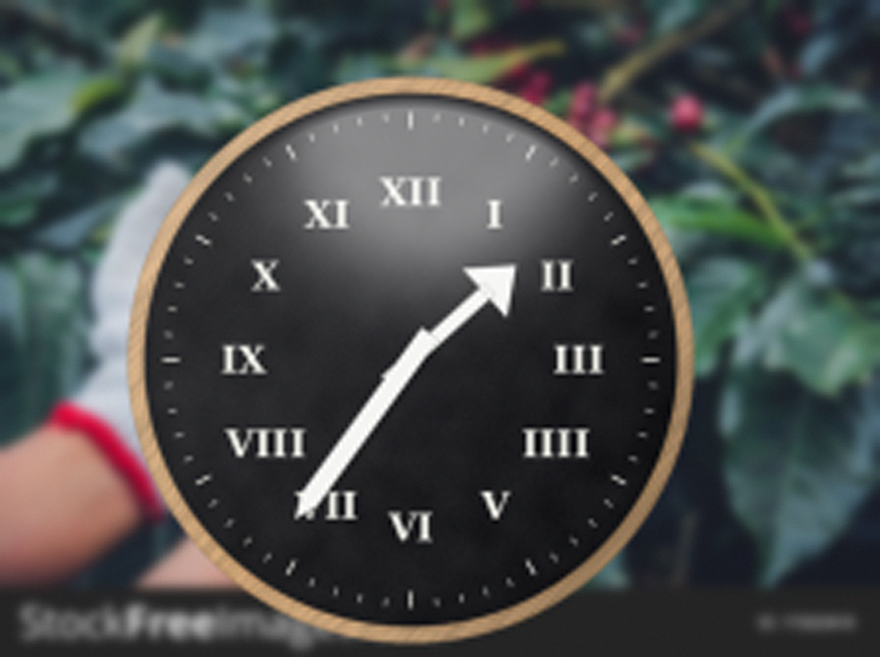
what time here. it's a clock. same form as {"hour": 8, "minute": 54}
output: {"hour": 1, "minute": 36}
